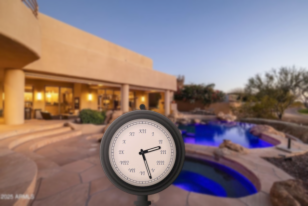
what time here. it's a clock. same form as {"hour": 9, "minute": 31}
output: {"hour": 2, "minute": 27}
